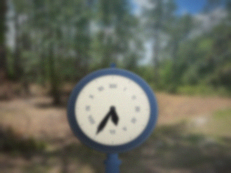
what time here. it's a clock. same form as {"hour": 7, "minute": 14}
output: {"hour": 5, "minute": 35}
